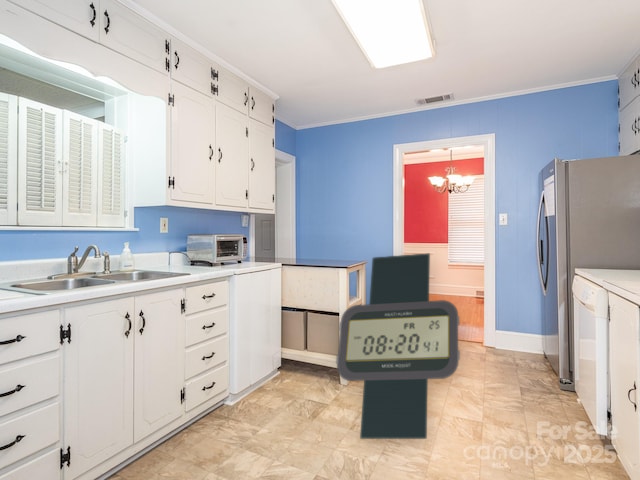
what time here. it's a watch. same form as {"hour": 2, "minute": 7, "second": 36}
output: {"hour": 8, "minute": 20, "second": 41}
